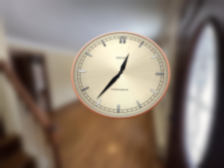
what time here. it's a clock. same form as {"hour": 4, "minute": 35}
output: {"hour": 12, "minute": 36}
